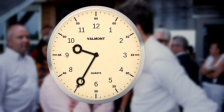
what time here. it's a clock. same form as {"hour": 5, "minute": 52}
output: {"hour": 9, "minute": 35}
